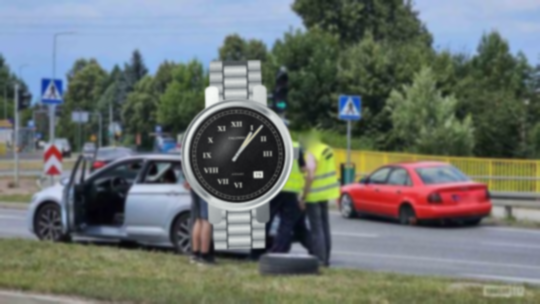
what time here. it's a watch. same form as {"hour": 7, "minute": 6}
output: {"hour": 1, "minute": 7}
